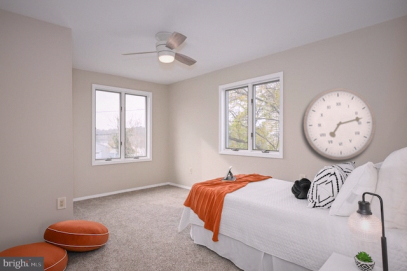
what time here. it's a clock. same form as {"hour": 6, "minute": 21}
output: {"hour": 7, "minute": 13}
